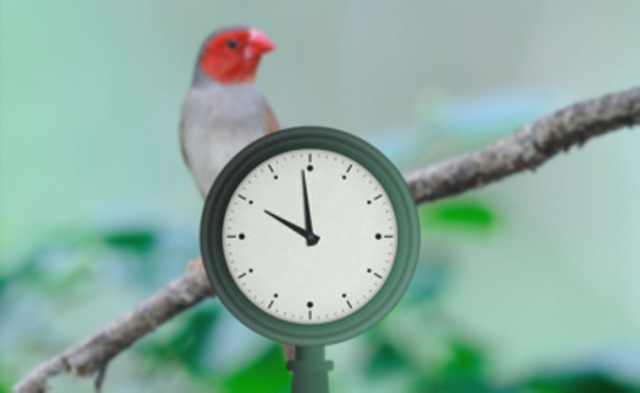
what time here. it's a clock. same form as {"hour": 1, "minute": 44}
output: {"hour": 9, "minute": 59}
